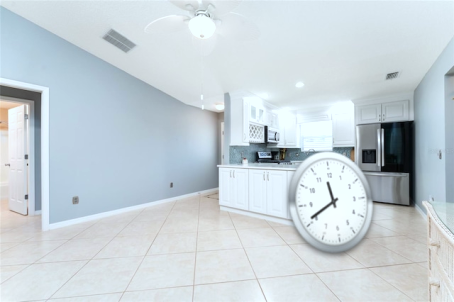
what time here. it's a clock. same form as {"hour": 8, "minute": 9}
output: {"hour": 11, "minute": 41}
